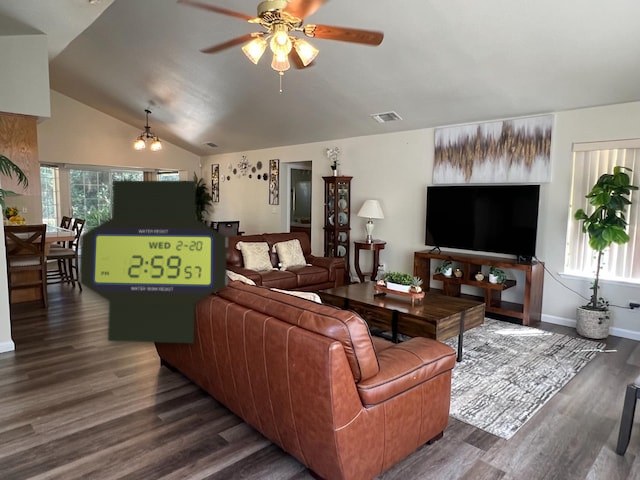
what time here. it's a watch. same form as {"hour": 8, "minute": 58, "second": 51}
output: {"hour": 2, "minute": 59, "second": 57}
